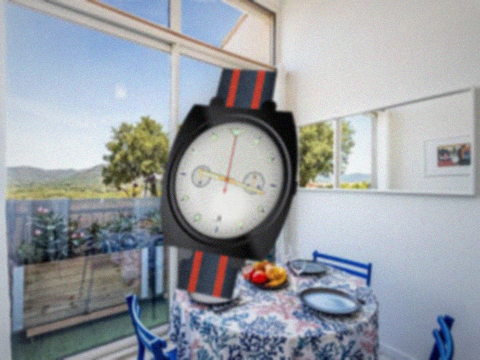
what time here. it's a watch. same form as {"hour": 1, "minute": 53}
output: {"hour": 9, "minute": 17}
